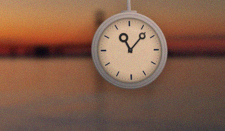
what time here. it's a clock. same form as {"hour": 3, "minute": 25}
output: {"hour": 11, "minute": 7}
